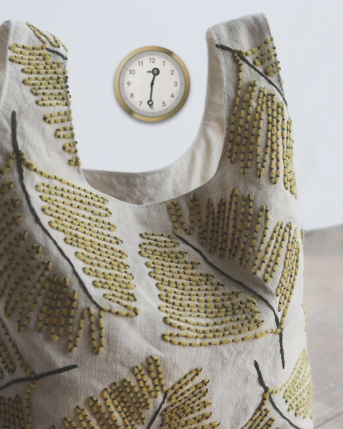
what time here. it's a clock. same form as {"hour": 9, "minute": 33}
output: {"hour": 12, "minute": 31}
